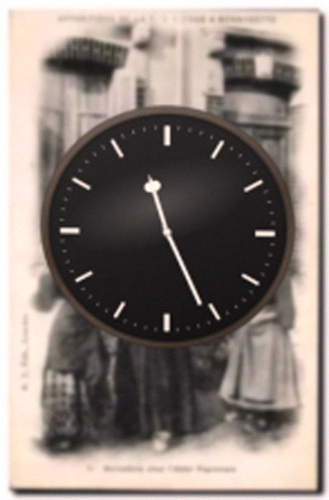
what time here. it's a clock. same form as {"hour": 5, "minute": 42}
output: {"hour": 11, "minute": 26}
